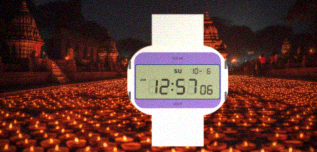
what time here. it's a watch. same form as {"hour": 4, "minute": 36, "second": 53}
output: {"hour": 12, "minute": 57, "second": 6}
